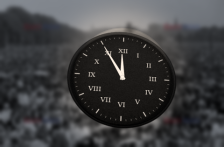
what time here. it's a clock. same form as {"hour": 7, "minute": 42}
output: {"hour": 11, "minute": 55}
